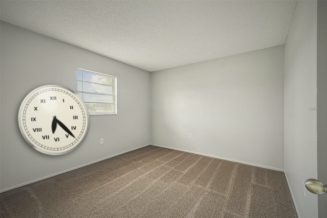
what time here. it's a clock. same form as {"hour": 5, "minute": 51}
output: {"hour": 6, "minute": 23}
